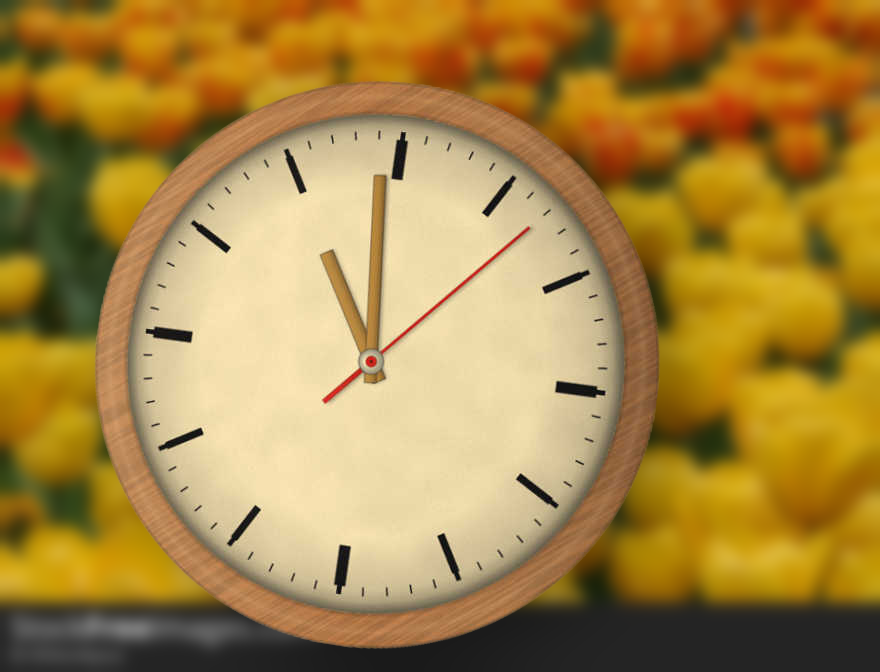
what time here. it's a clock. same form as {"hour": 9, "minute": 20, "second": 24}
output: {"hour": 10, "minute": 59, "second": 7}
